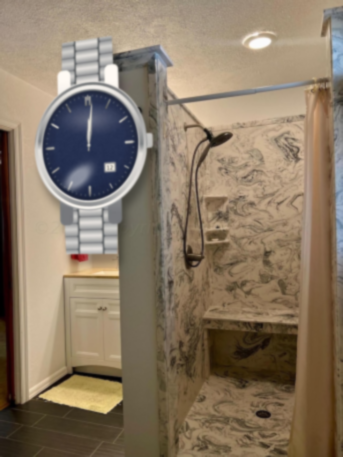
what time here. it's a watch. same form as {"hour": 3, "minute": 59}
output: {"hour": 12, "minute": 1}
